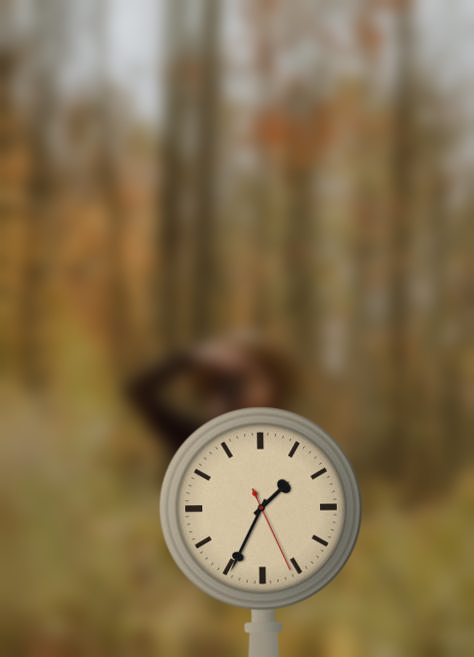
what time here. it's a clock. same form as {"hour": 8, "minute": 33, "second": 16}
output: {"hour": 1, "minute": 34, "second": 26}
